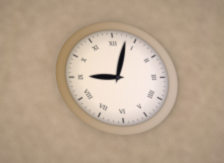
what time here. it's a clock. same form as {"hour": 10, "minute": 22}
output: {"hour": 9, "minute": 3}
